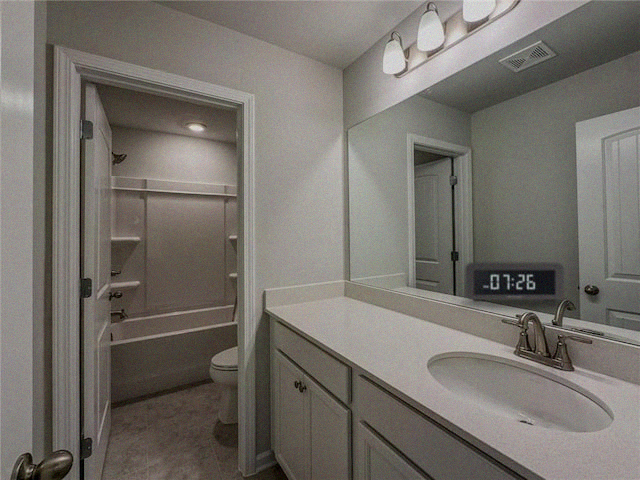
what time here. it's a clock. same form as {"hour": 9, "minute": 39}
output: {"hour": 7, "minute": 26}
